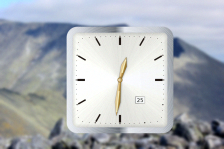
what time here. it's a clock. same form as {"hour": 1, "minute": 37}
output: {"hour": 12, "minute": 31}
